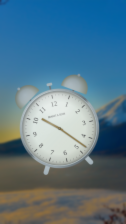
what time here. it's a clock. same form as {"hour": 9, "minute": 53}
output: {"hour": 10, "minute": 23}
